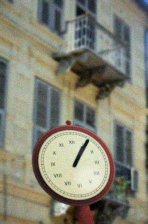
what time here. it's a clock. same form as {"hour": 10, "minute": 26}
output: {"hour": 1, "minute": 6}
